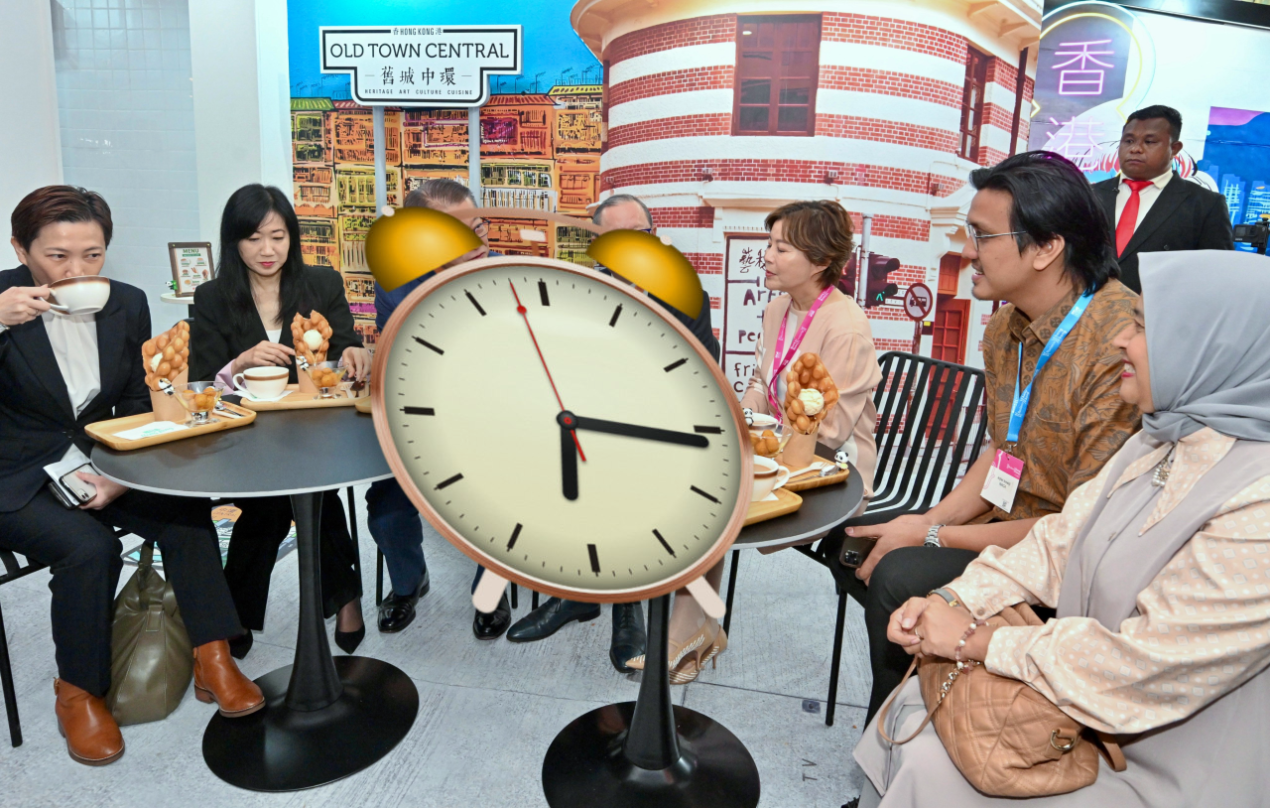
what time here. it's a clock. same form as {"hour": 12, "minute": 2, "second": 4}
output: {"hour": 6, "minute": 15, "second": 58}
